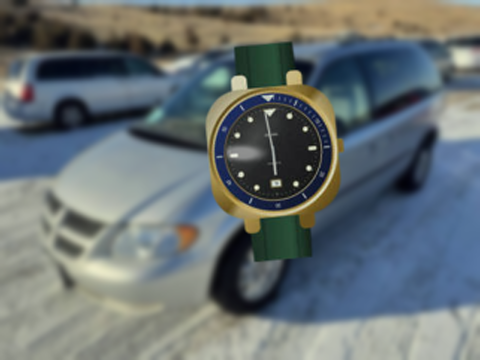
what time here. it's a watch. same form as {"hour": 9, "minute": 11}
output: {"hour": 5, "minute": 59}
